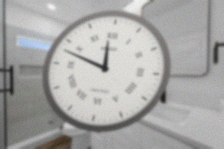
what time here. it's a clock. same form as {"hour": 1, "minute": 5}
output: {"hour": 11, "minute": 48}
